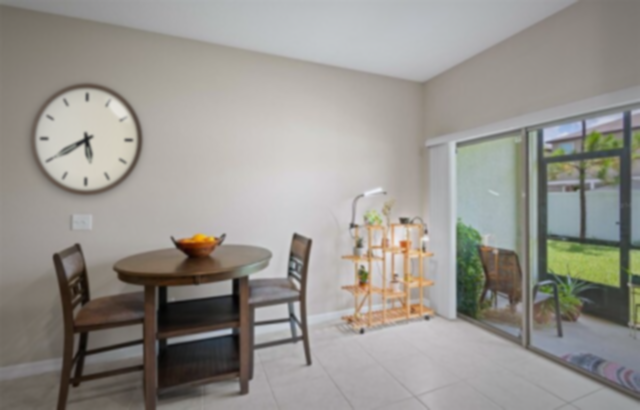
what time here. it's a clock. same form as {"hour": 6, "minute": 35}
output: {"hour": 5, "minute": 40}
